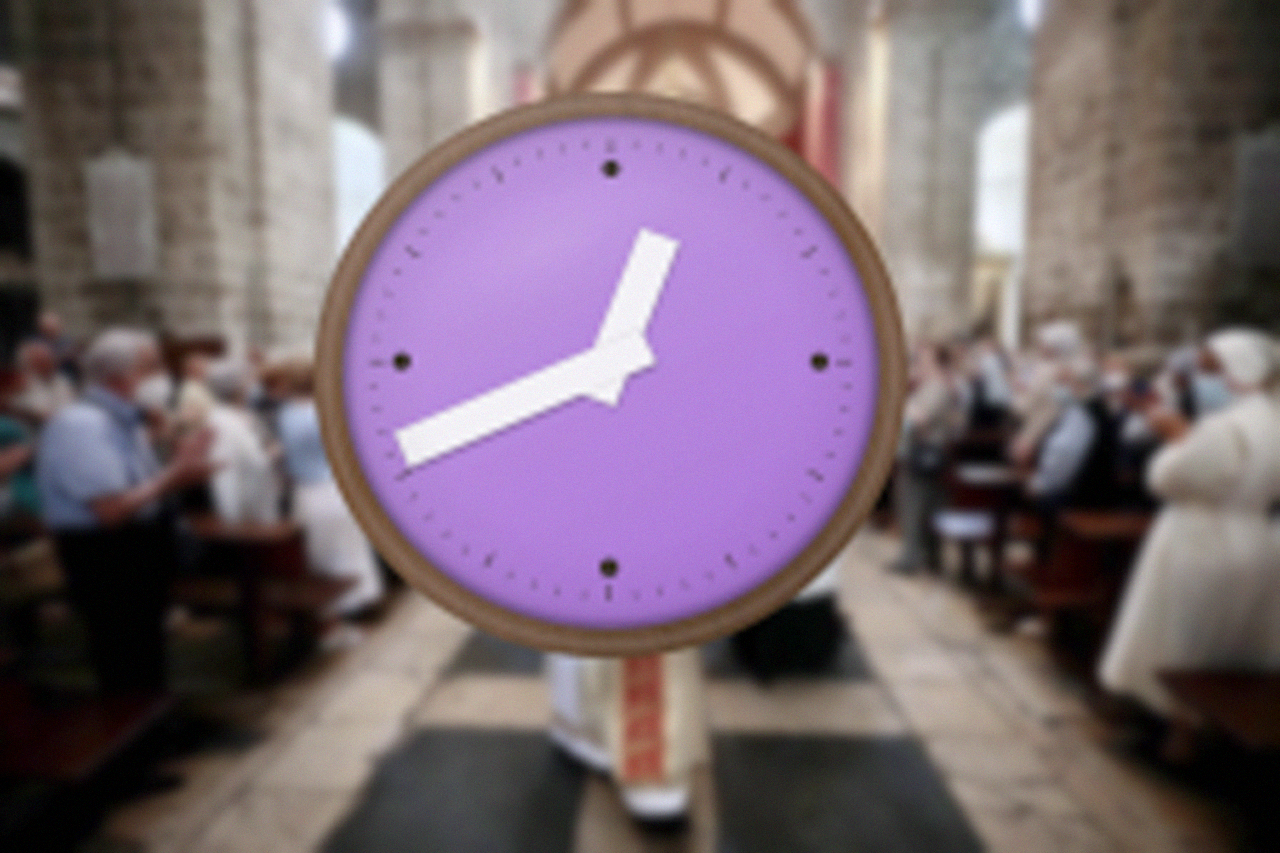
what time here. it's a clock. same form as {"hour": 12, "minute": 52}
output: {"hour": 12, "minute": 41}
